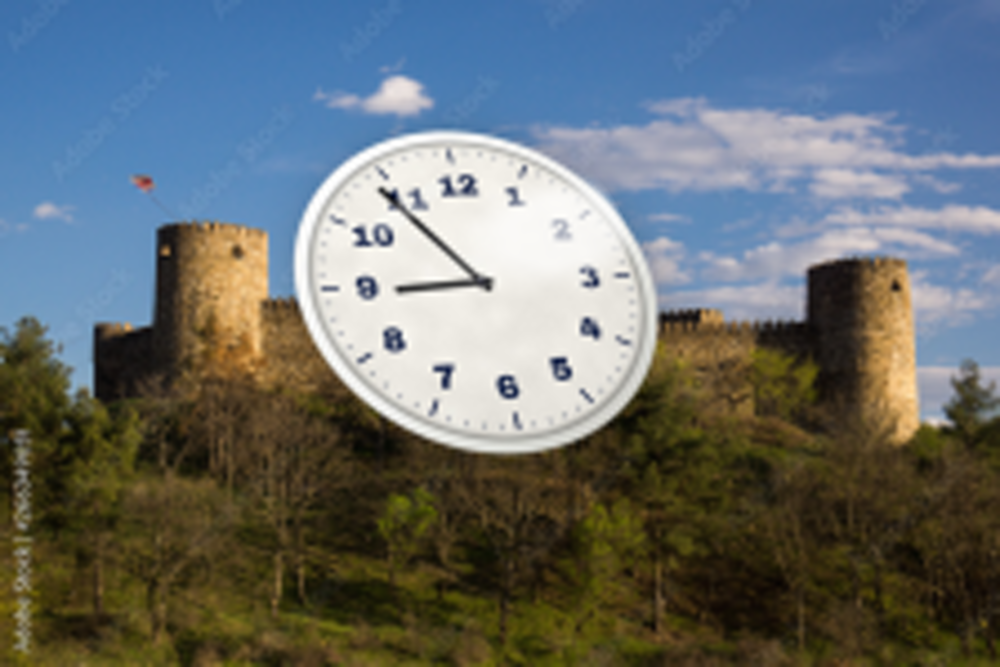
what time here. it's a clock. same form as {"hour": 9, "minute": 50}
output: {"hour": 8, "minute": 54}
